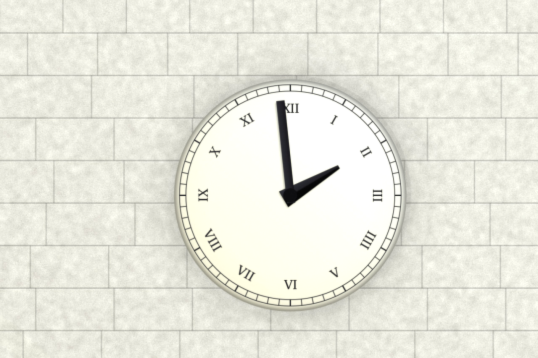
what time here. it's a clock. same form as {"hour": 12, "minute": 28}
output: {"hour": 1, "minute": 59}
